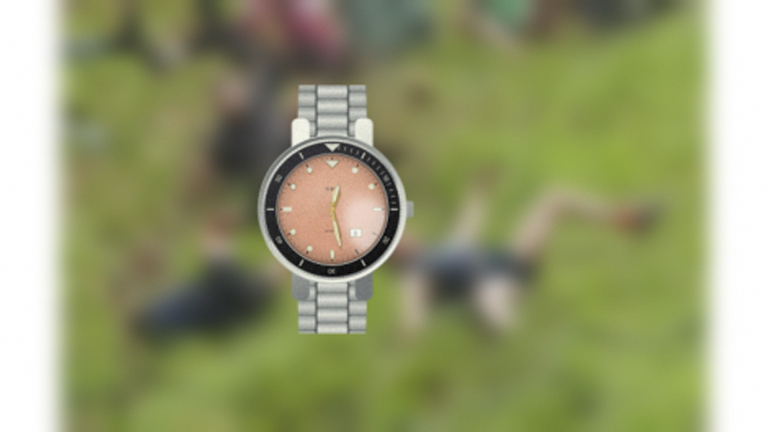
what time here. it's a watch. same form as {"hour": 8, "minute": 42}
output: {"hour": 12, "minute": 28}
